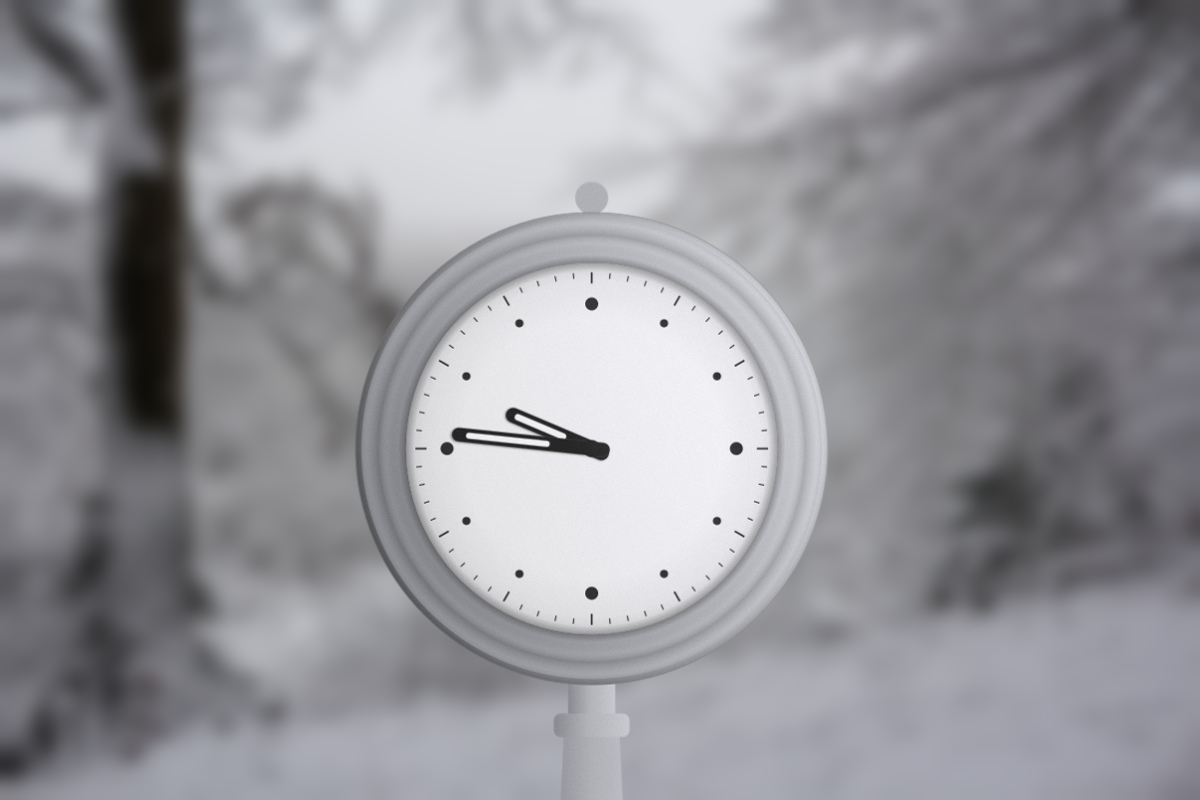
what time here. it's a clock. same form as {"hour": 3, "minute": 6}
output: {"hour": 9, "minute": 46}
